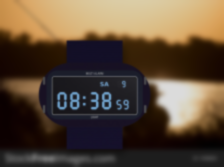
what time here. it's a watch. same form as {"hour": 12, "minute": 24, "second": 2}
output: {"hour": 8, "minute": 38, "second": 59}
